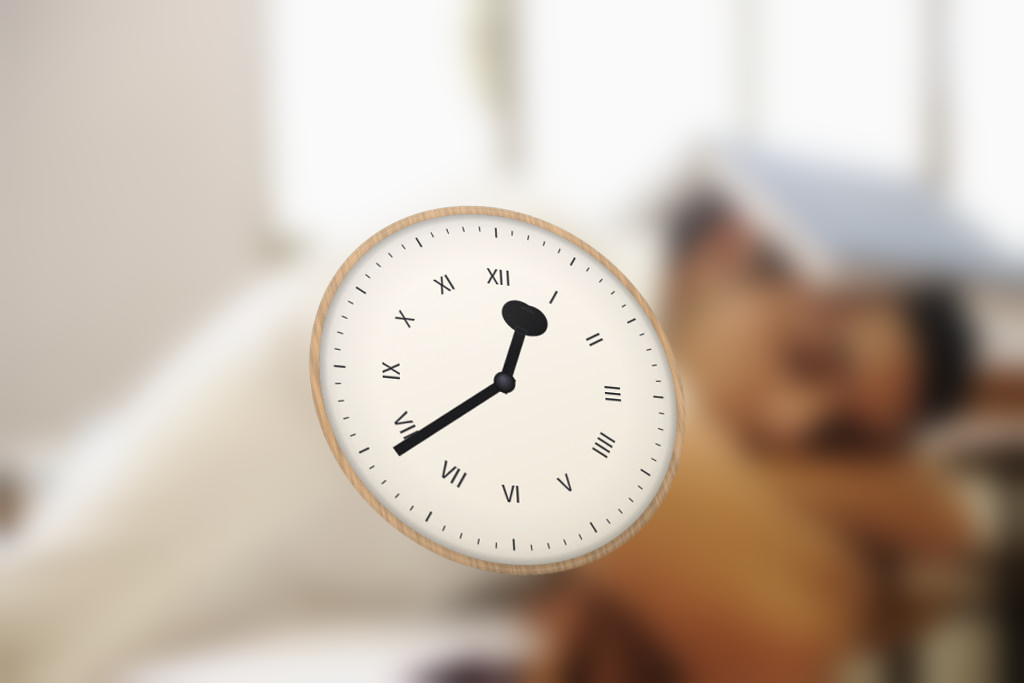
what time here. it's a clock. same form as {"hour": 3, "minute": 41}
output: {"hour": 12, "minute": 39}
